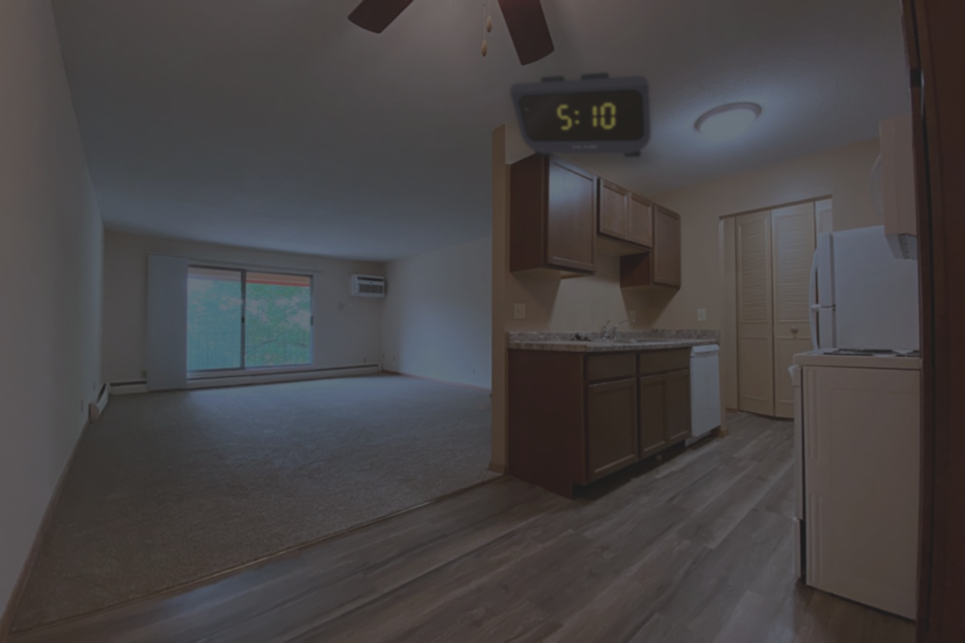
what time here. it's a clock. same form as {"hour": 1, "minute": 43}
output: {"hour": 5, "minute": 10}
